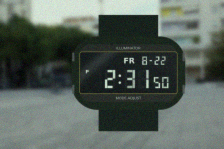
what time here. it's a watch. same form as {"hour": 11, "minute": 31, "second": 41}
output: {"hour": 2, "minute": 31, "second": 50}
